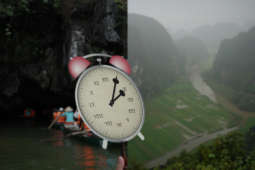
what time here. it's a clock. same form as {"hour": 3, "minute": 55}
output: {"hour": 2, "minute": 5}
